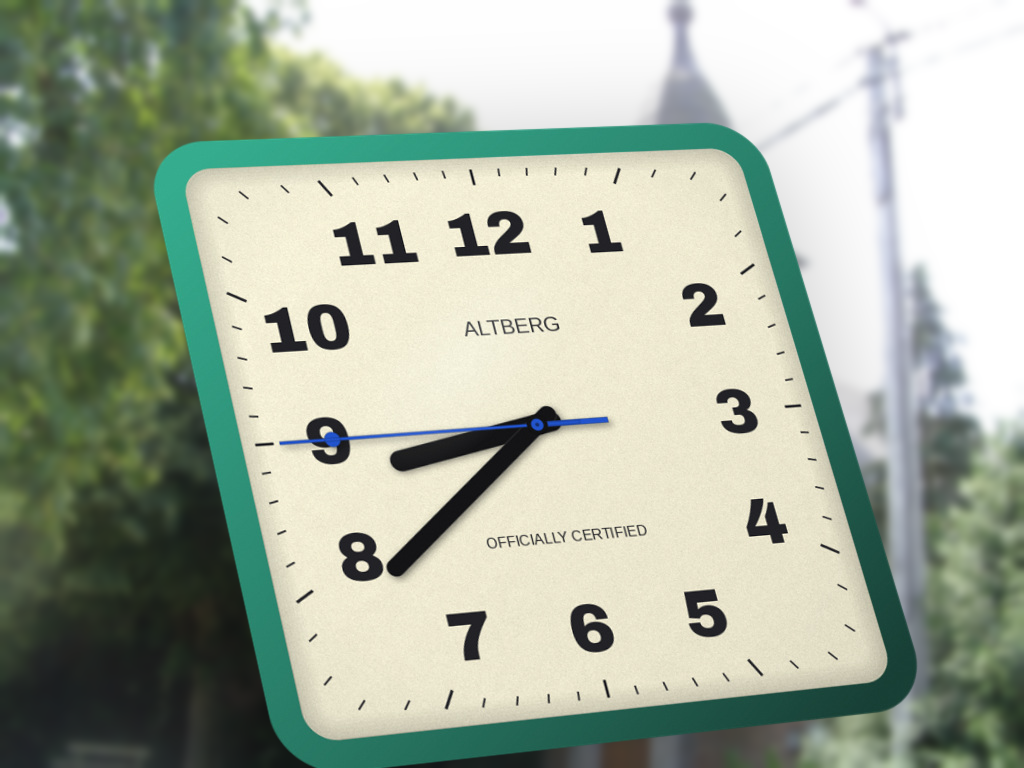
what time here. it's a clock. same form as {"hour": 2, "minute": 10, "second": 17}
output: {"hour": 8, "minute": 38, "second": 45}
